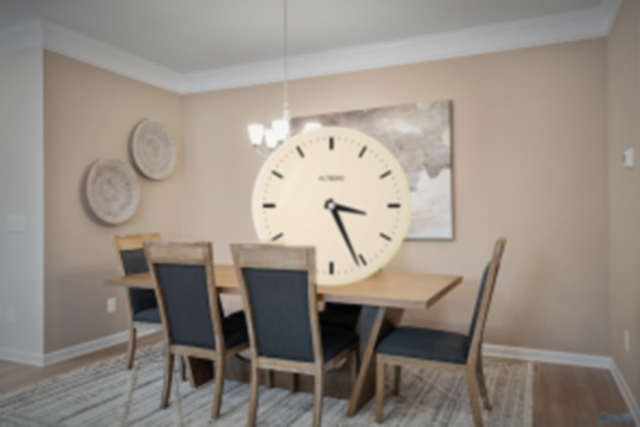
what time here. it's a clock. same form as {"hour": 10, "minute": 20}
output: {"hour": 3, "minute": 26}
